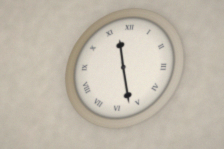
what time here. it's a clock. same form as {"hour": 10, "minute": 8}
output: {"hour": 11, "minute": 27}
